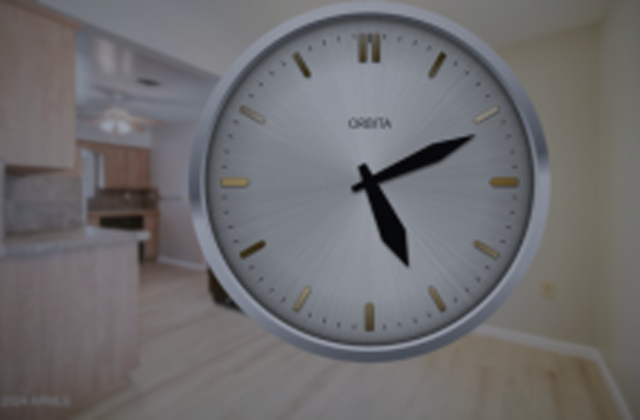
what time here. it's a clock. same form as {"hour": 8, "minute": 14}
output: {"hour": 5, "minute": 11}
